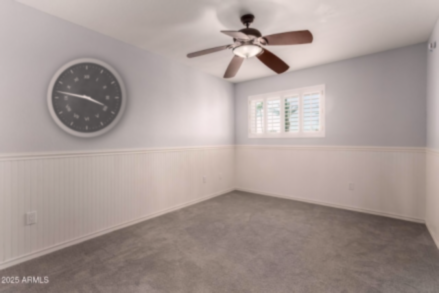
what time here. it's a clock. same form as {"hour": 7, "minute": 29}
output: {"hour": 3, "minute": 47}
